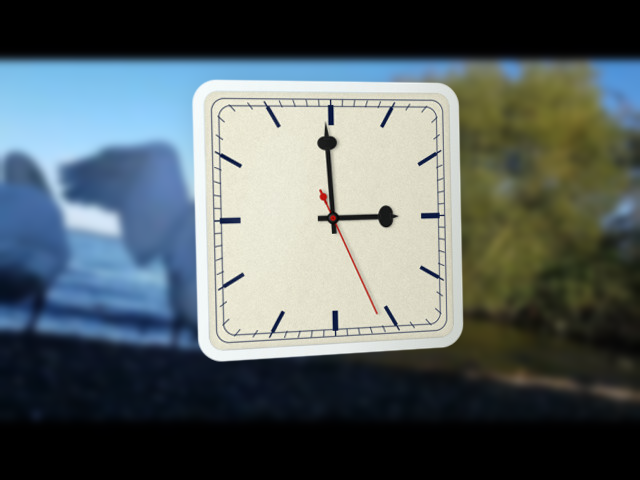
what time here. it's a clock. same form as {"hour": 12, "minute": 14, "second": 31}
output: {"hour": 2, "minute": 59, "second": 26}
